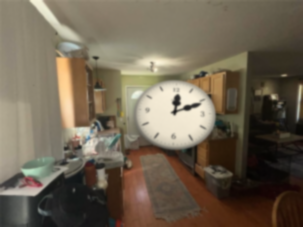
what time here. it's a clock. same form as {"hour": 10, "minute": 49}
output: {"hour": 12, "minute": 11}
